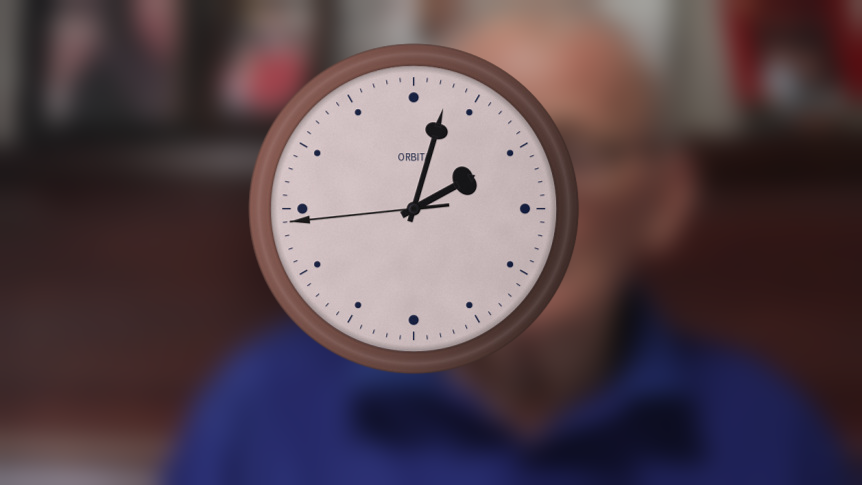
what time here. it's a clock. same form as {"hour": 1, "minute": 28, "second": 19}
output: {"hour": 2, "minute": 2, "second": 44}
